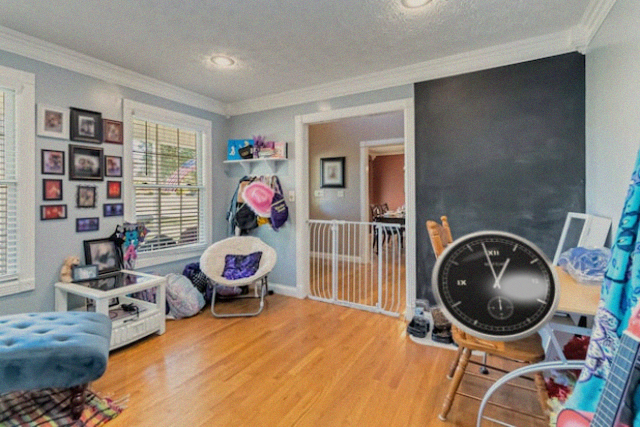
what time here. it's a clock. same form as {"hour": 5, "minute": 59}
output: {"hour": 12, "minute": 58}
